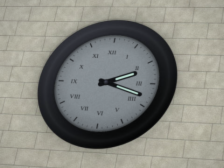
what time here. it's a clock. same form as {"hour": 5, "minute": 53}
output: {"hour": 2, "minute": 18}
